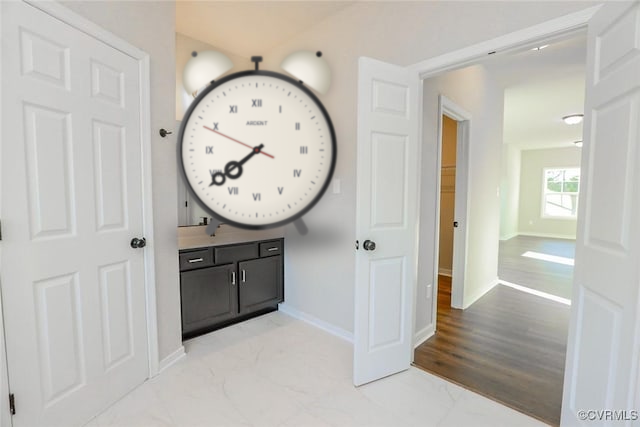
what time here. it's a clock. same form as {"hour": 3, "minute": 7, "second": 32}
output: {"hour": 7, "minute": 38, "second": 49}
